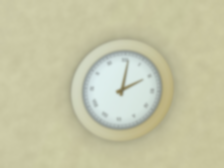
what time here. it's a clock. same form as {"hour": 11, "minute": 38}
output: {"hour": 2, "minute": 1}
